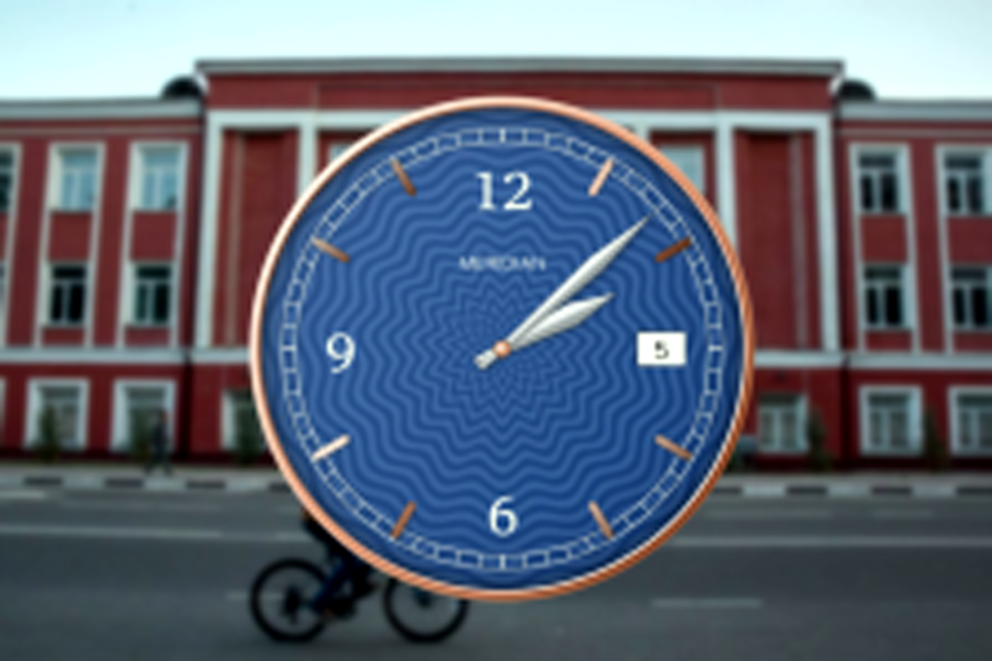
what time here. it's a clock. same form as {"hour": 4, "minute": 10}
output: {"hour": 2, "minute": 8}
